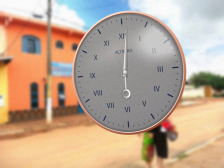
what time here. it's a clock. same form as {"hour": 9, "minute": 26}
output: {"hour": 6, "minute": 1}
